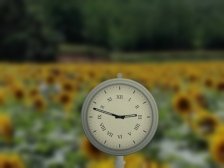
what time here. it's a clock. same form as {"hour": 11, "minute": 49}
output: {"hour": 2, "minute": 48}
